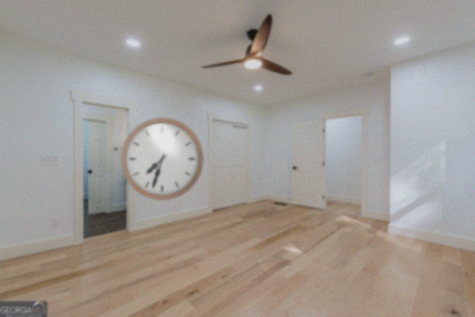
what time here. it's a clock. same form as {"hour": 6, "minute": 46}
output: {"hour": 7, "minute": 33}
